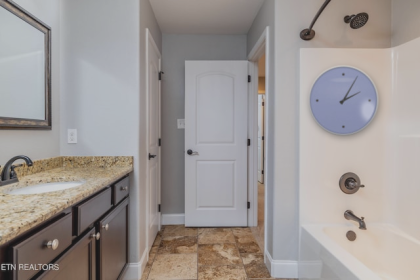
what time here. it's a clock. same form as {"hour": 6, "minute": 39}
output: {"hour": 2, "minute": 5}
